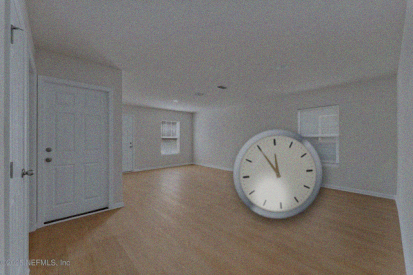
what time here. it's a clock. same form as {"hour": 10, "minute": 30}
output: {"hour": 11, "minute": 55}
